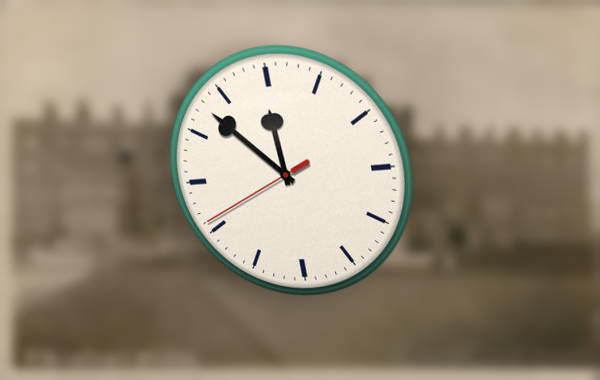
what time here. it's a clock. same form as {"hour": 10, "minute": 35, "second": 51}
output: {"hour": 11, "minute": 52, "second": 41}
